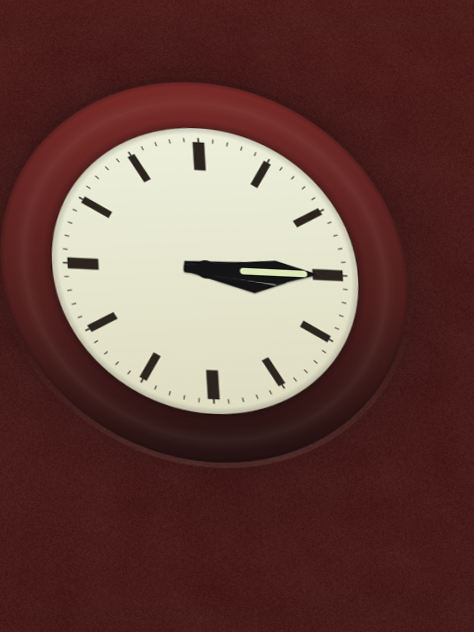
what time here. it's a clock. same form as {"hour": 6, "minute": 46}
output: {"hour": 3, "minute": 15}
